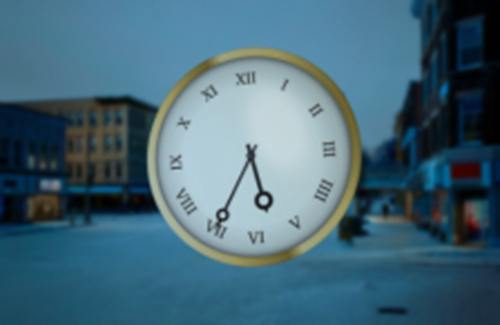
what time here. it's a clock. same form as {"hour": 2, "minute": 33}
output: {"hour": 5, "minute": 35}
